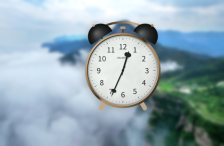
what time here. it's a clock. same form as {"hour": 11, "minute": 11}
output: {"hour": 12, "minute": 34}
